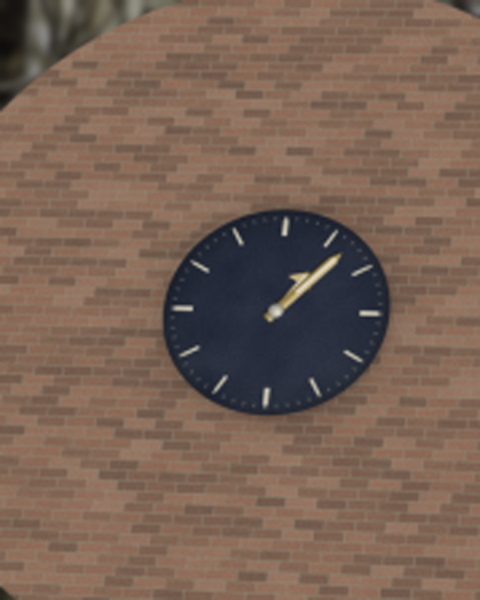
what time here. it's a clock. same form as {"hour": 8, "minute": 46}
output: {"hour": 1, "minute": 7}
